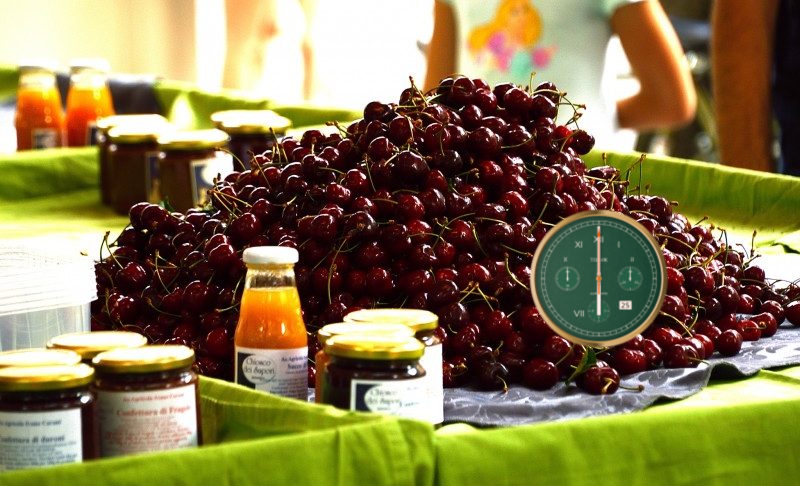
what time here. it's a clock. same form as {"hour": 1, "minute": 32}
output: {"hour": 6, "minute": 0}
